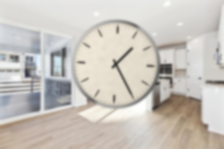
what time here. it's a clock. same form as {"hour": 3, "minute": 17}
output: {"hour": 1, "minute": 25}
